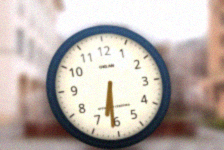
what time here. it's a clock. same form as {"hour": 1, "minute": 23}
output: {"hour": 6, "minute": 31}
